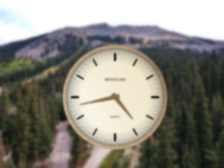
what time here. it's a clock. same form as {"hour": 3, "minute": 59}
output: {"hour": 4, "minute": 43}
